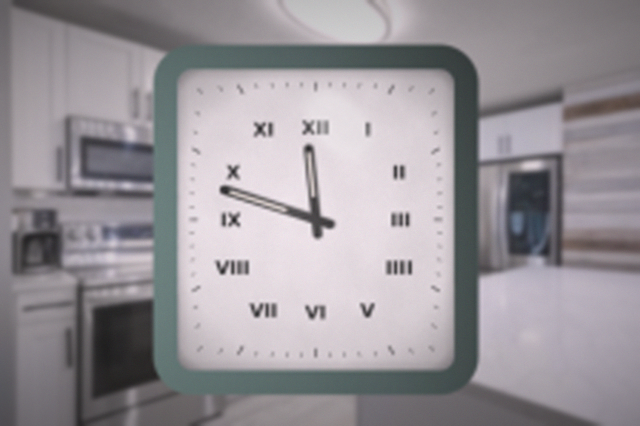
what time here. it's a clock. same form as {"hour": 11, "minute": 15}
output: {"hour": 11, "minute": 48}
